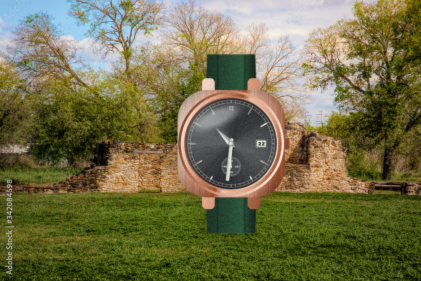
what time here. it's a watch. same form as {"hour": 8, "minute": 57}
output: {"hour": 10, "minute": 31}
